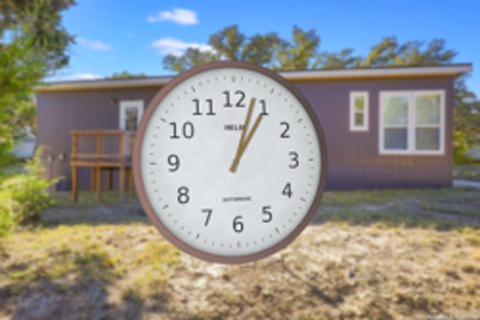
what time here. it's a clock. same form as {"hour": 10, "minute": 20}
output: {"hour": 1, "minute": 3}
